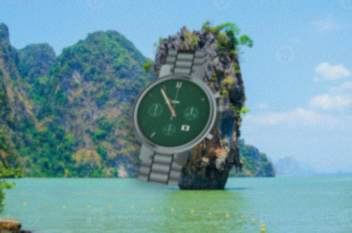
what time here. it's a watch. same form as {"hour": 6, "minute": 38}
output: {"hour": 10, "minute": 54}
